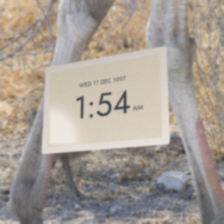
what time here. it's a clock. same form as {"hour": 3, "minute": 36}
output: {"hour": 1, "minute": 54}
